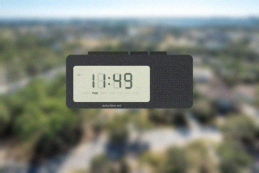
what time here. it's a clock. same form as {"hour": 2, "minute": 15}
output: {"hour": 11, "minute": 49}
